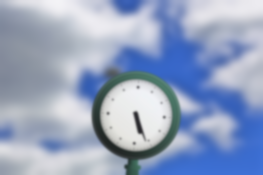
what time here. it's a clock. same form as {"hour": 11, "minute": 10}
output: {"hour": 5, "minute": 26}
